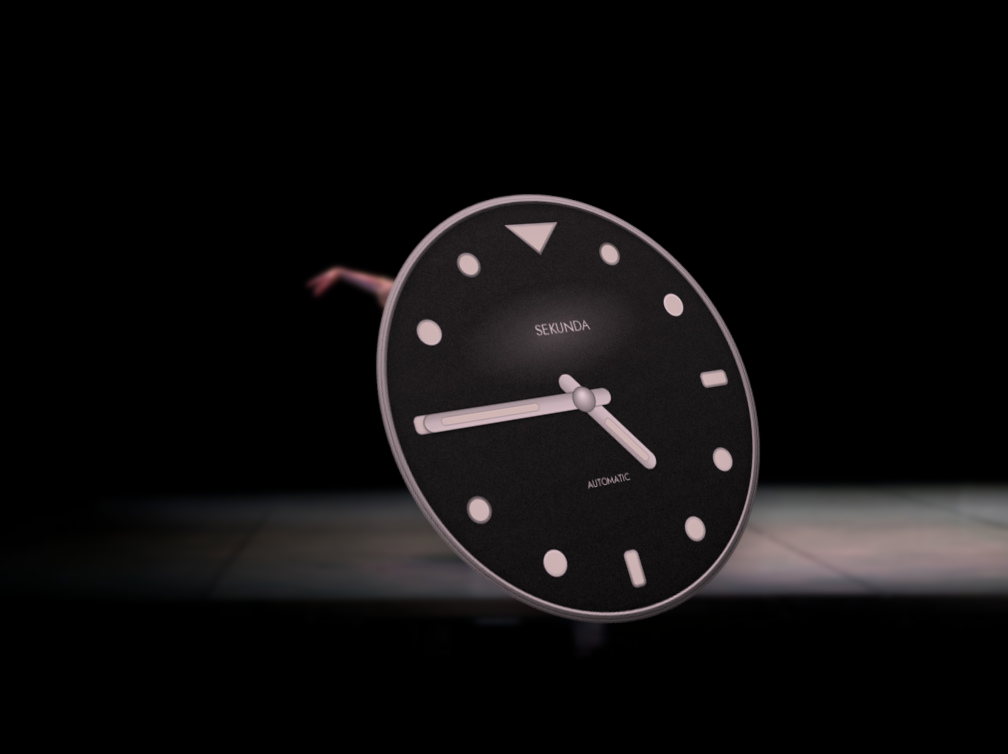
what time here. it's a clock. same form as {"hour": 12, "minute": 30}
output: {"hour": 4, "minute": 45}
